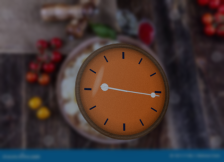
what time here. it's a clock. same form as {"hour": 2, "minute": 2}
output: {"hour": 9, "minute": 16}
